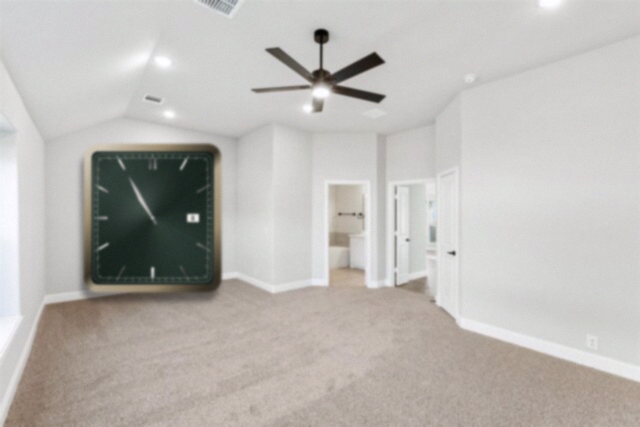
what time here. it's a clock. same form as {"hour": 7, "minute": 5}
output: {"hour": 10, "minute": 55}
